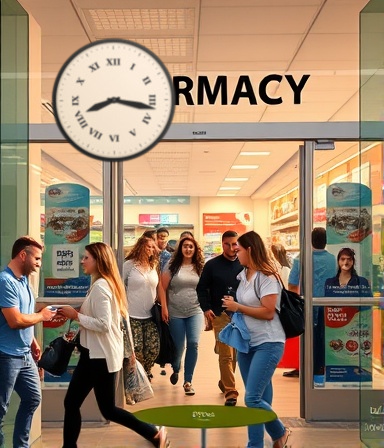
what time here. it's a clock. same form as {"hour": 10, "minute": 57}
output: {"hour": 8, "minute": 17}
